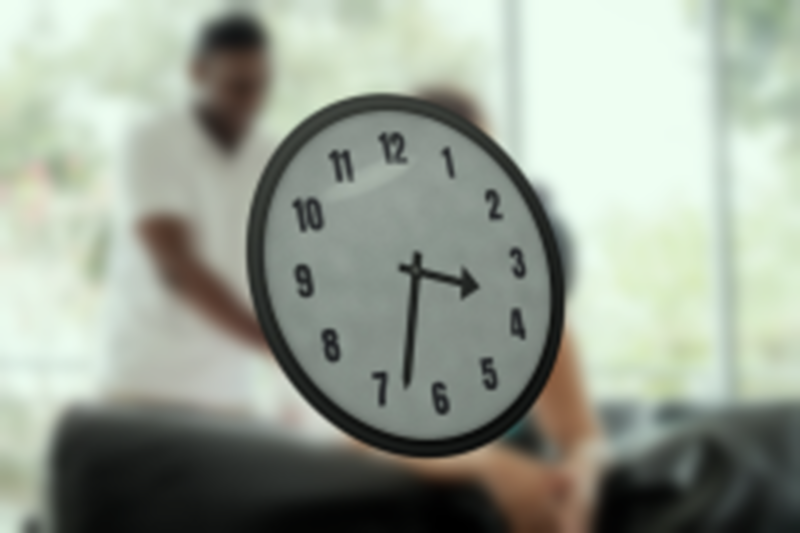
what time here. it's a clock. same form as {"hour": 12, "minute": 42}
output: {"hour": 3, "minute": 33}
